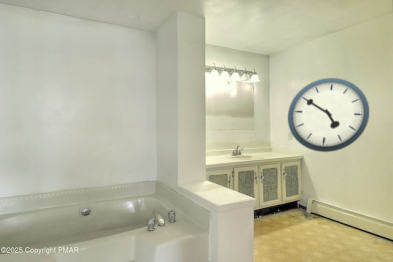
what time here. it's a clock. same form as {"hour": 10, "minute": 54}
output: {"hour": 4, "minute": 50}
